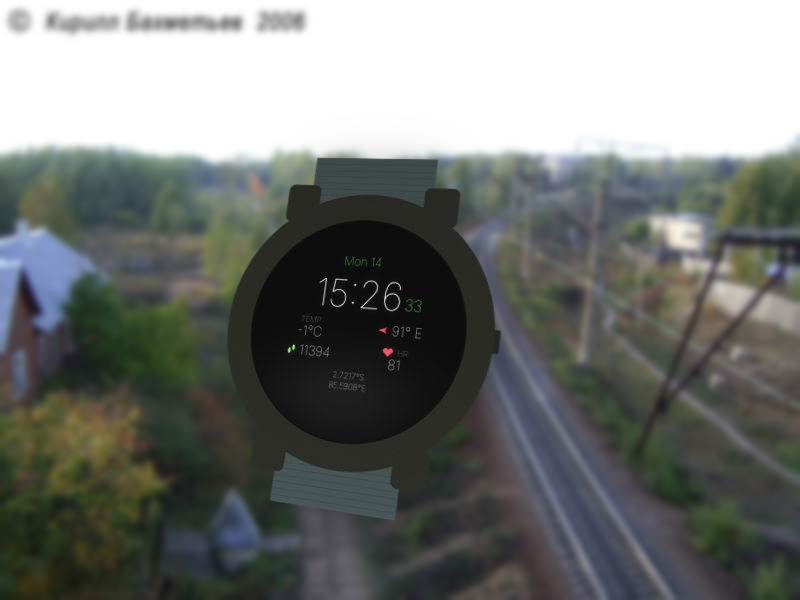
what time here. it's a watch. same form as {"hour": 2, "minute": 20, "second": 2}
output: {"hour": 15, "minute": 26, "second": 33}
